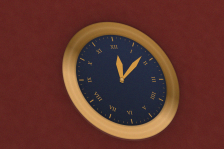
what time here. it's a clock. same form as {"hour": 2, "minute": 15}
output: {"hour": 12, "minute": 8}
